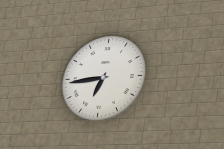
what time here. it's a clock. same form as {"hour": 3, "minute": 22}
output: {"hour": 6, "minute": 44}
